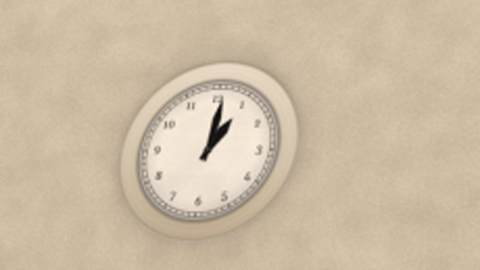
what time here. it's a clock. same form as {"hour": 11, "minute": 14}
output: {"hour": 1, "minute": 1}
